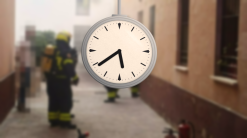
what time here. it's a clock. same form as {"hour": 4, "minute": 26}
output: {"hour": 5, "minute": 39}
